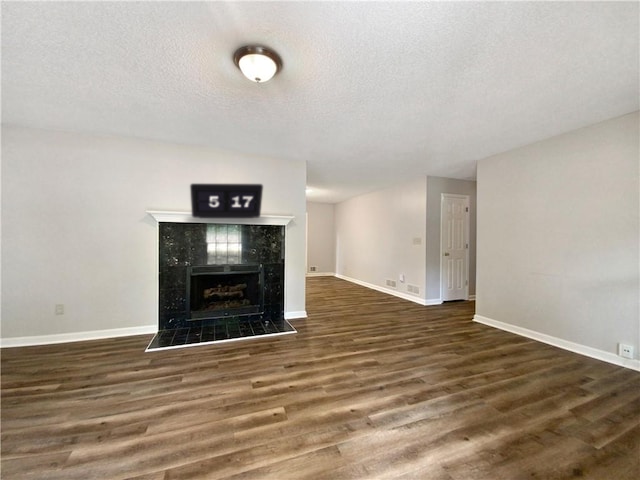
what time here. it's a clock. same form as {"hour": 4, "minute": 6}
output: {"hour": 5, "minute": 17}
